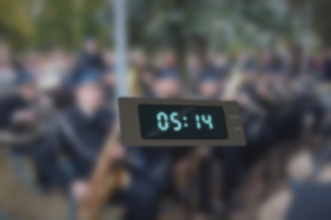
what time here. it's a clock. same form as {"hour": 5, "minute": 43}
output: {"hour": 5, "minute": 14}
